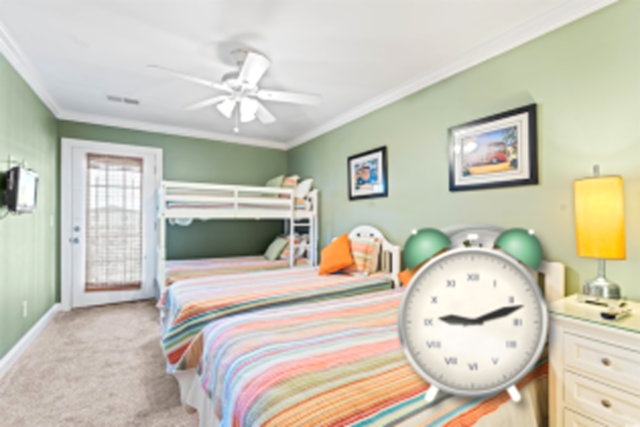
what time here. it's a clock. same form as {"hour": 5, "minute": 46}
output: {"hour": 9, "minute": 12}
